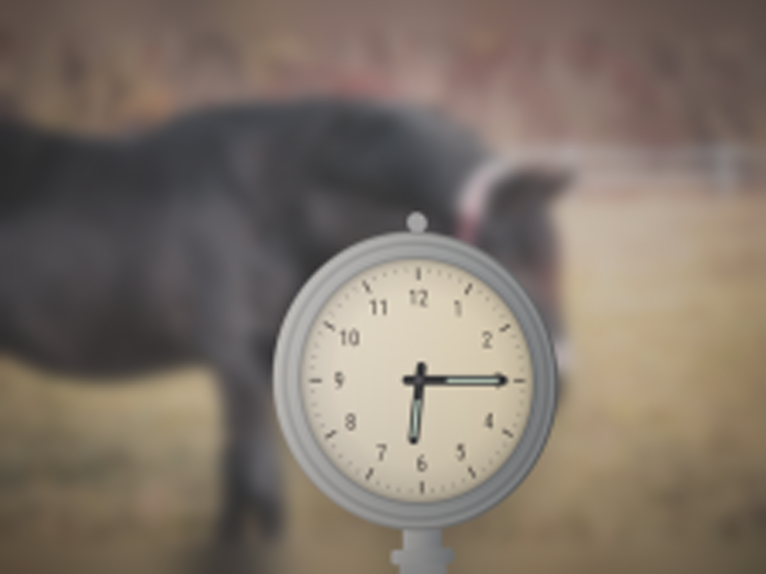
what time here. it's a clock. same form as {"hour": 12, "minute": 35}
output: {"hour": 6, "minute": 15}
